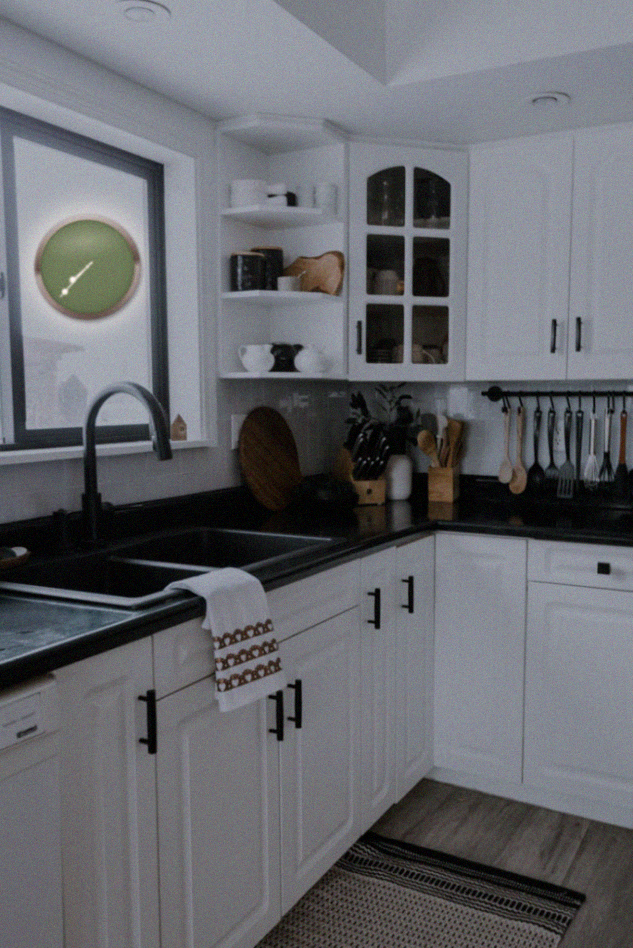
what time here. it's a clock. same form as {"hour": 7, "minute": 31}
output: {"hour": 7, "minute": 37}
